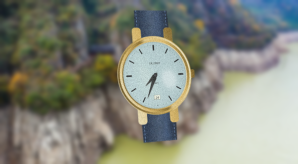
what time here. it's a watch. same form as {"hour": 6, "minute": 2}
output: {"hour": 7, "minute": 34}
